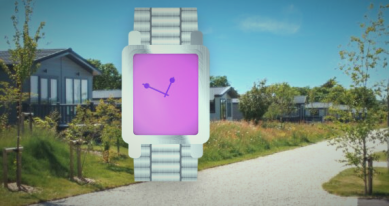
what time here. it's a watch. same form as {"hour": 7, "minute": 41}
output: {"hour": 12, "minute": 49}
